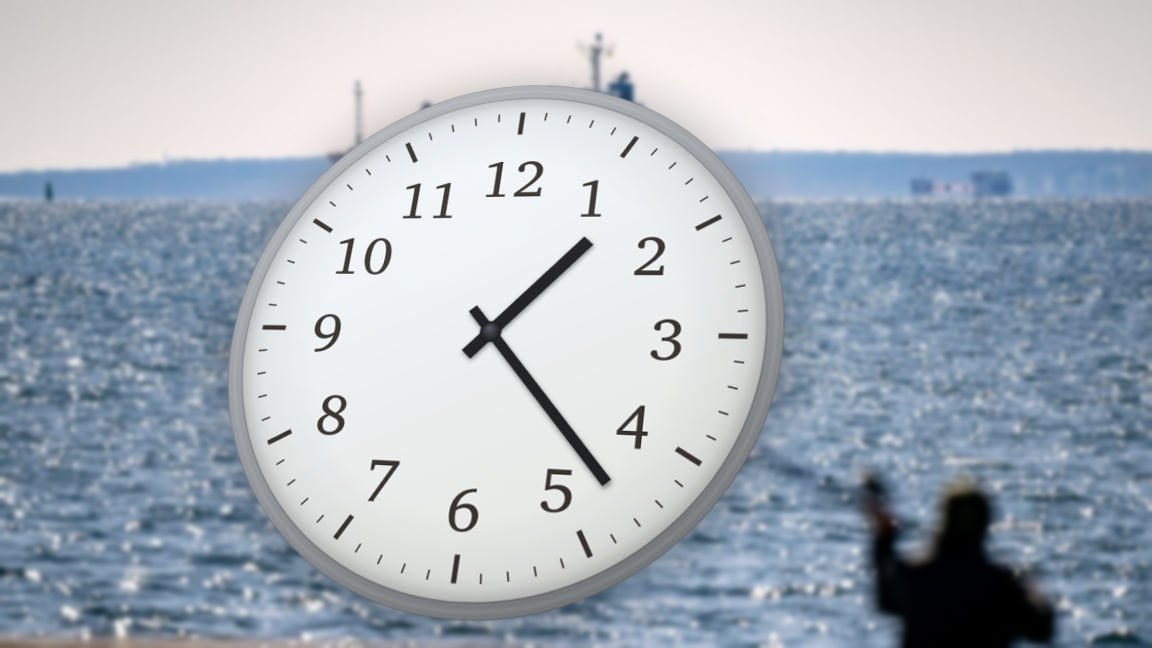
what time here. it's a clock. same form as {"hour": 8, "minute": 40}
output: {"hour": 1, "minute": 23}
